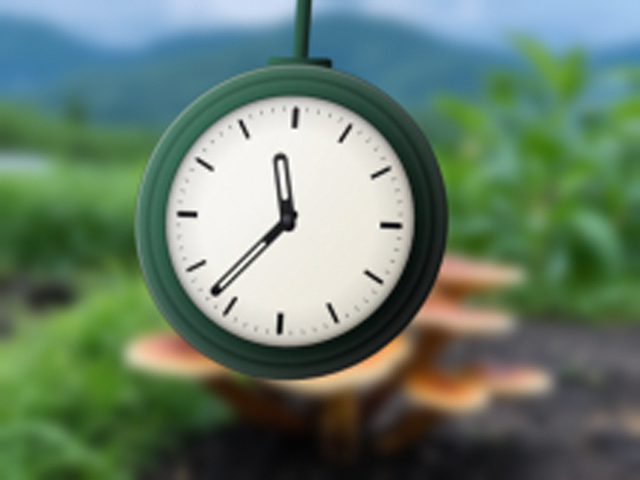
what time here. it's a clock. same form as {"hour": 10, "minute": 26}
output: {"hour": 11, "minute": 37}
